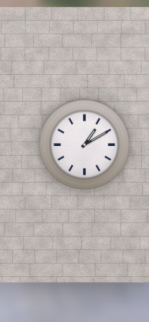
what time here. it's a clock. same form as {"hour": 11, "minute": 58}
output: {"hour": 1, "minute": 10}
